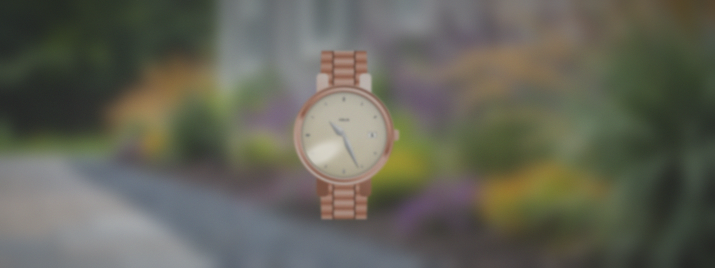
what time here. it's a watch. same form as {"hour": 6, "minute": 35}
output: {"hour": 10, "minute": 26}
